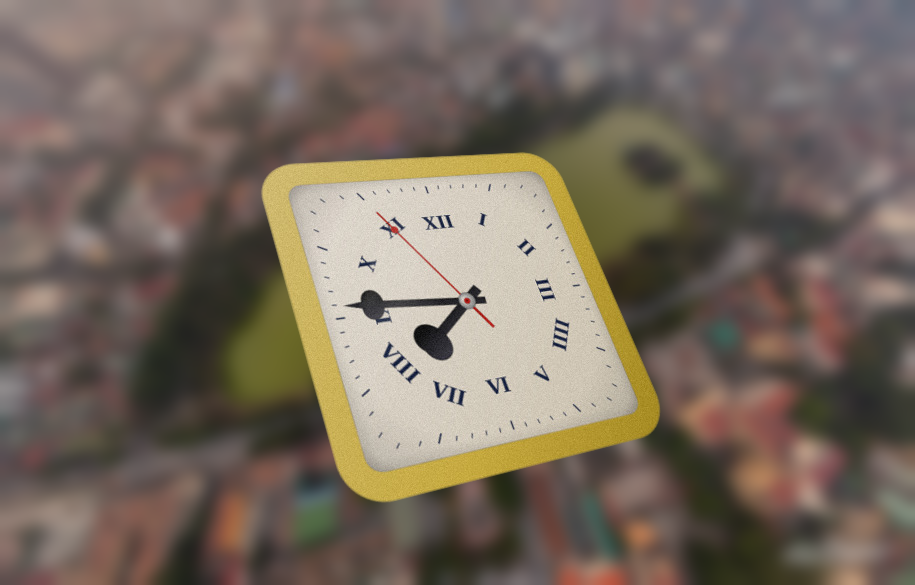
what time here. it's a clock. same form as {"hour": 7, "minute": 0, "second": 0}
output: {"hour": 7, "minute": 45, "second": 55}
